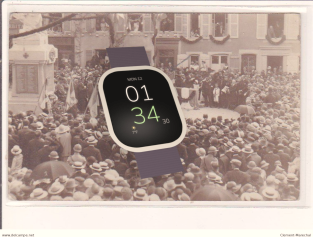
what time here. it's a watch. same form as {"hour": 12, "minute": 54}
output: {"hour": 1, "minute": 34}
